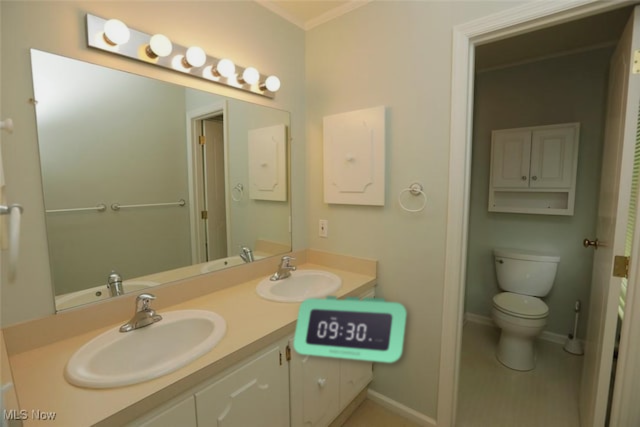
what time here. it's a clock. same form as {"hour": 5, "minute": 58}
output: {"hour": 9, "minute": 30}
